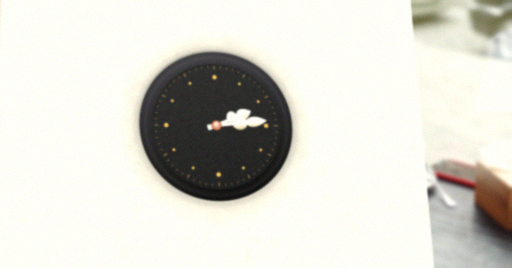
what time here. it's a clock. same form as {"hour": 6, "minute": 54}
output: {"hour": 2, "minute": 14}
